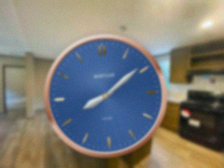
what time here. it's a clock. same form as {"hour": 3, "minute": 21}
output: {"hour": 8, "minute": 9}
